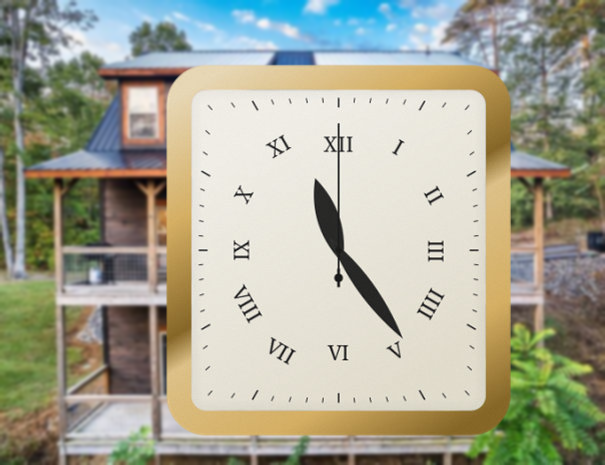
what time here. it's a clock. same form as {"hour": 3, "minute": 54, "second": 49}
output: {"hour": 11, "minute": 24, "second": 0}
